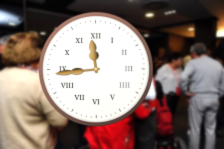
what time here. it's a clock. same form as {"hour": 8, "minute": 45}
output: {"hour": 11, "minute": 44}
